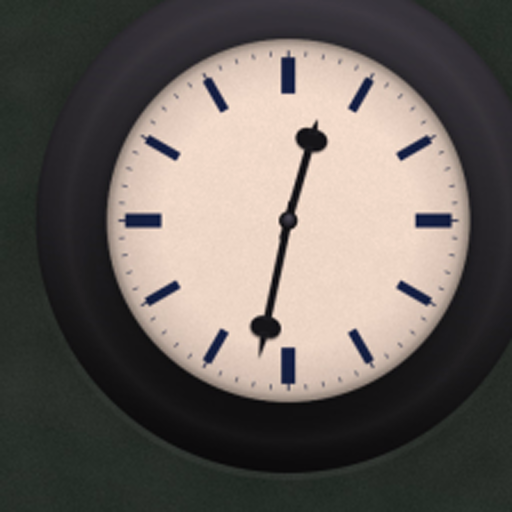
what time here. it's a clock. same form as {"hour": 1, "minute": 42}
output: {"hour": 12, "minute": 32}
